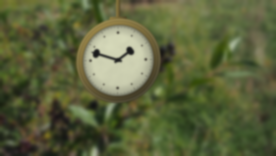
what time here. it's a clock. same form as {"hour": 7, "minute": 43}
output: {"hour": 1, "minute": 48}
